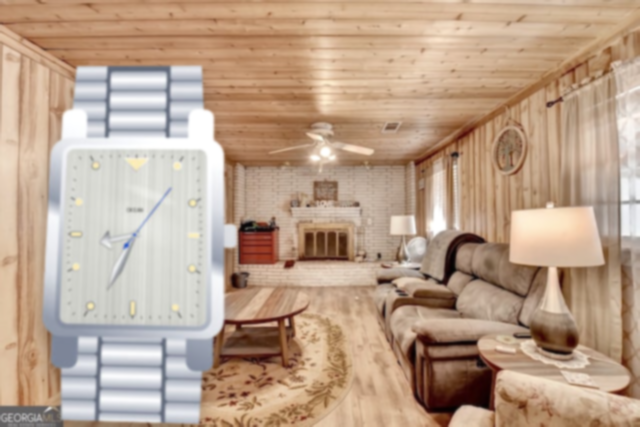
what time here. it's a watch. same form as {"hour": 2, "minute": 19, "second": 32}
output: {"hour": 8, "minute": 34, "second": 6}
